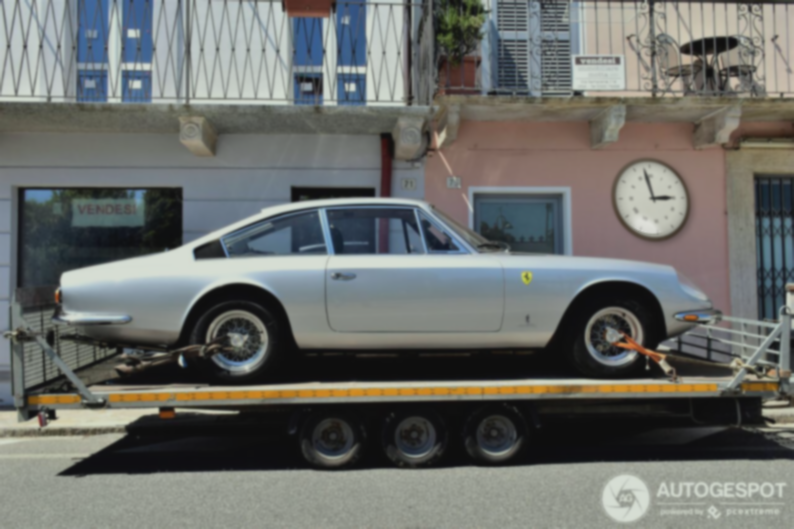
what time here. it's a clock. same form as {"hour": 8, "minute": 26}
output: {"hour": 2, "minute": 58}
